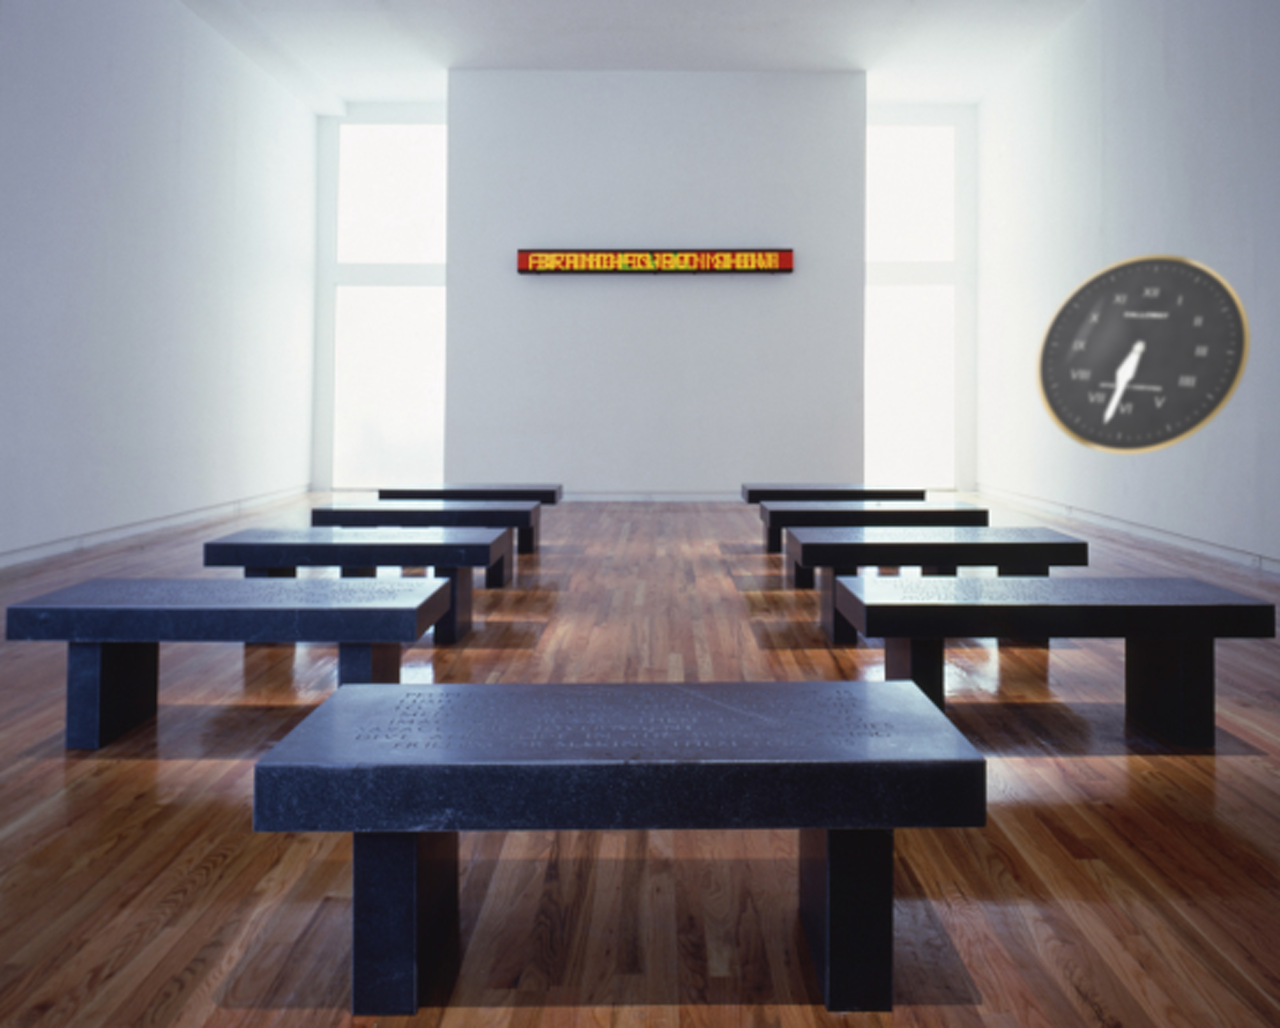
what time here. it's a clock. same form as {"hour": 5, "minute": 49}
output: {"hour": 6, "minute": 32}
